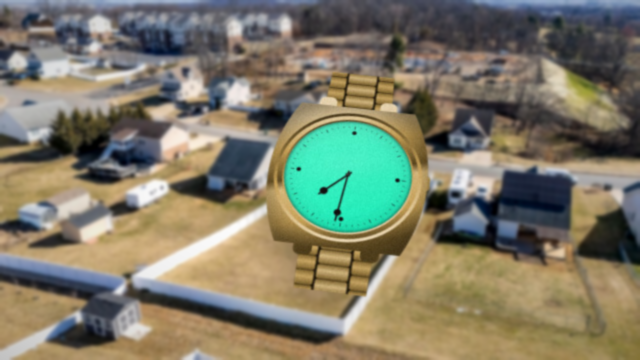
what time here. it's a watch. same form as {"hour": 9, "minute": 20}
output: {"hour": 7, "minute": 31}
